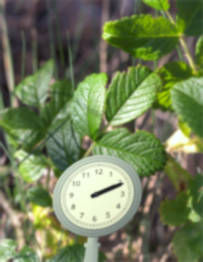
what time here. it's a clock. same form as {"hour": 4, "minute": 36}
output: {"hour": 2, "minute": 11}
